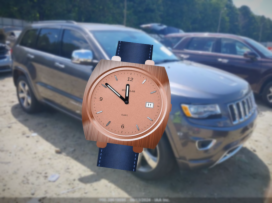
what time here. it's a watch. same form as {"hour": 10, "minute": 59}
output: {"hour": 11, "minute": 51}
